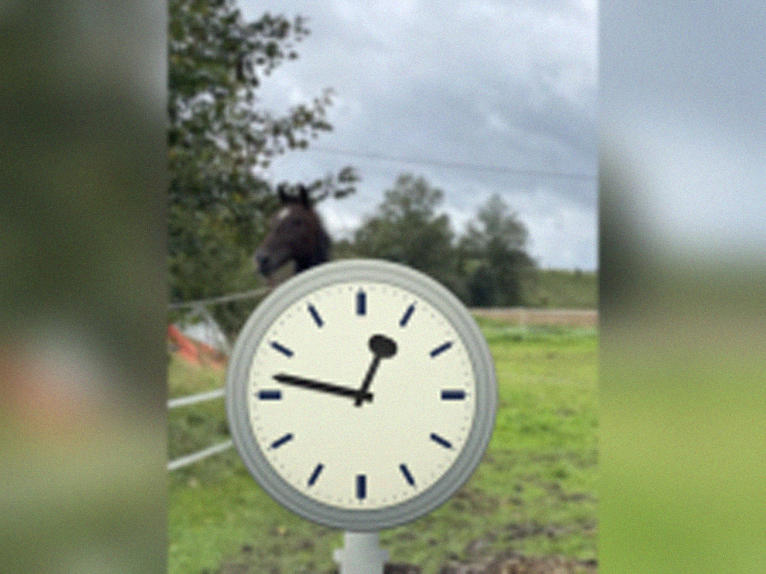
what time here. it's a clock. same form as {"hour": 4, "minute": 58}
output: {"hour": 12, "minute": 47}
